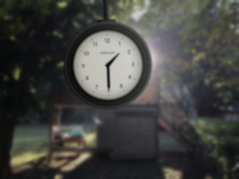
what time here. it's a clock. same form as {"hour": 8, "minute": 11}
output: {"hour": 1, "minute": 30}
